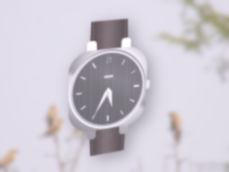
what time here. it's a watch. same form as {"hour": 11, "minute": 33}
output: {"hour": 5, "minute": 35}
